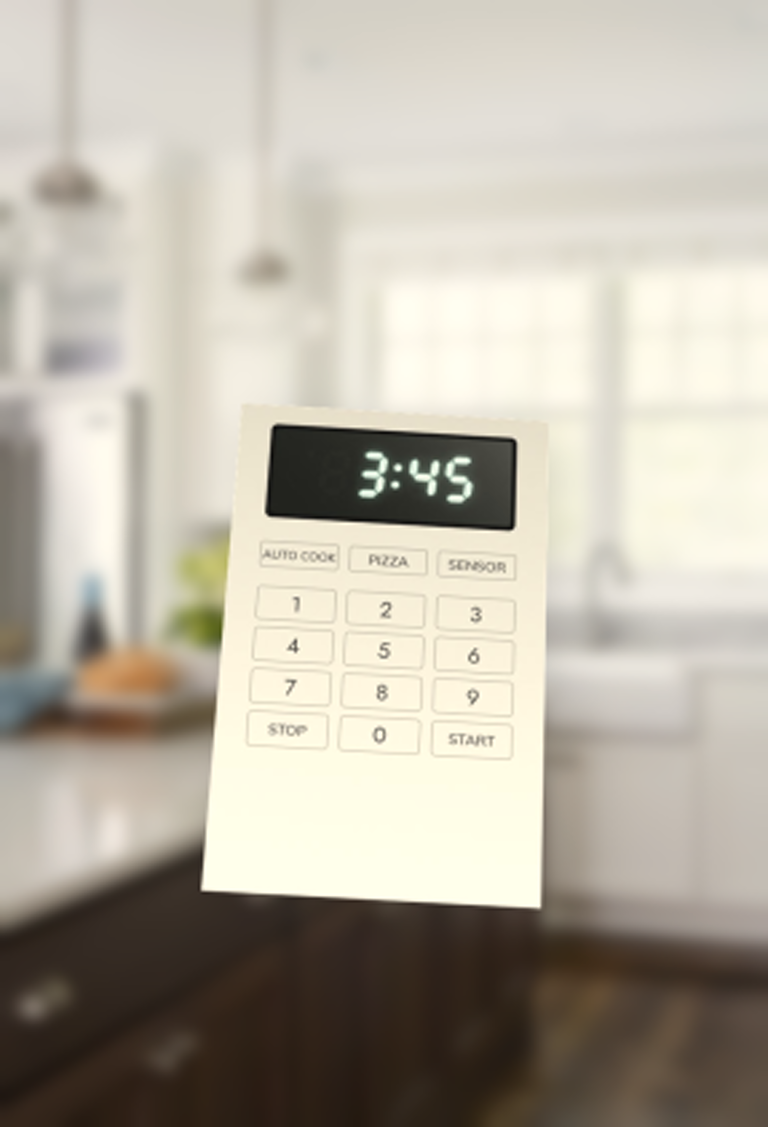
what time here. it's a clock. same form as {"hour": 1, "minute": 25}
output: {"hour": 3, "minute": 45}
